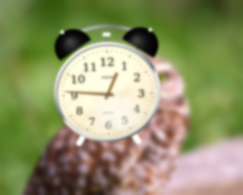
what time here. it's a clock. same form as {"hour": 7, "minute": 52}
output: {"hour": 12, "minute": 46}
